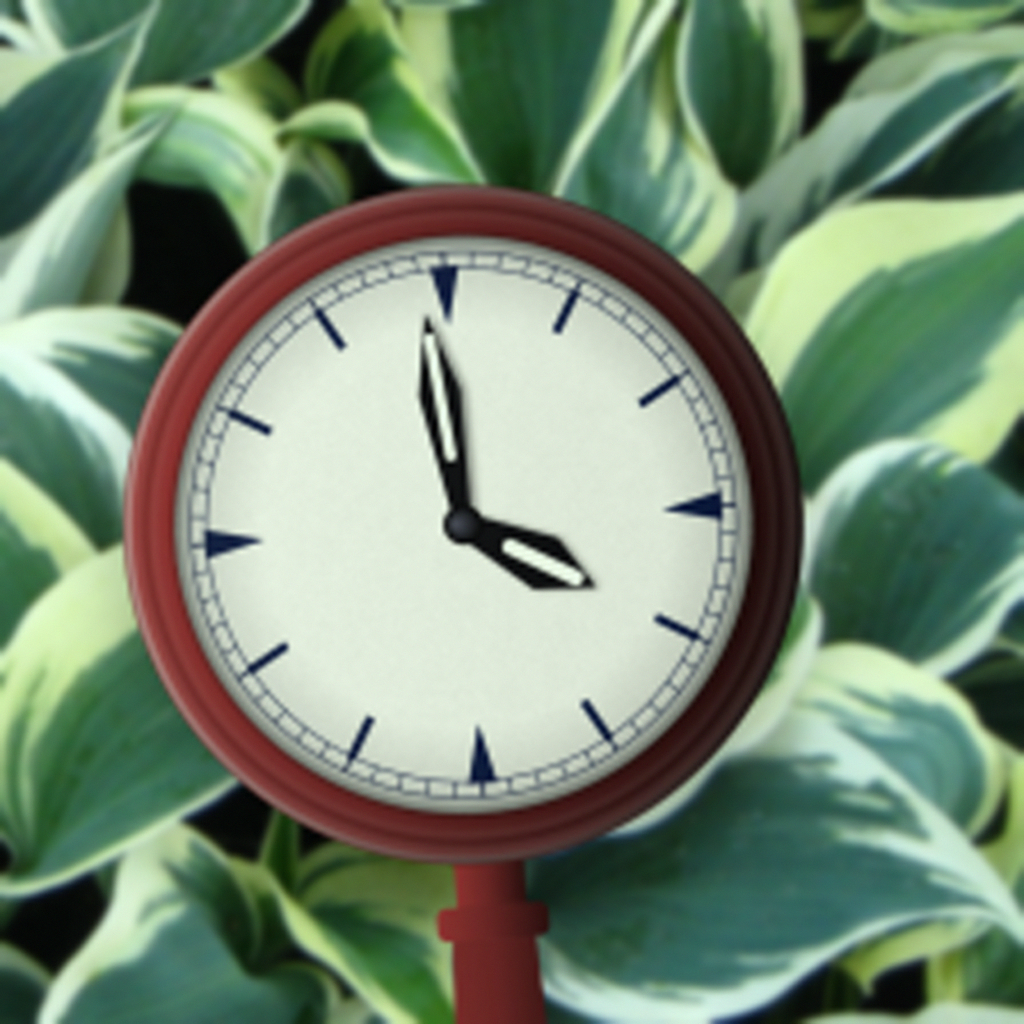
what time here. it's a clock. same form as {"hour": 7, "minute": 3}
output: {"hour": 3, "minute": 59}
